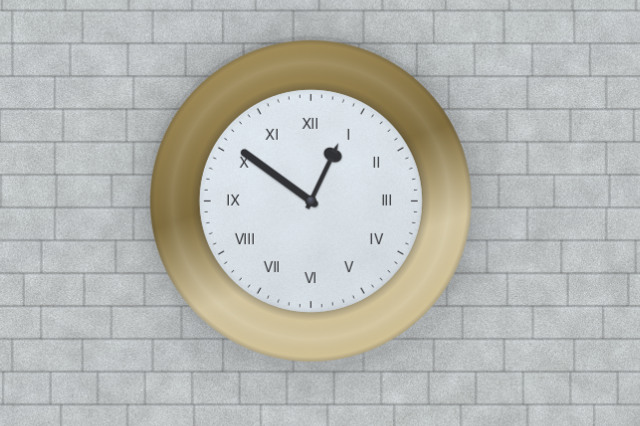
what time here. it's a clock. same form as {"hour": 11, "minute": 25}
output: {"hour": 12, "minute": 51}
